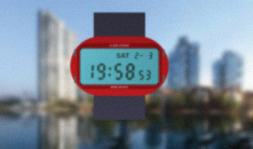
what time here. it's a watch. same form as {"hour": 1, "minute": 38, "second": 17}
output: {"hour": 19, "minute": 58, "second": 53}
